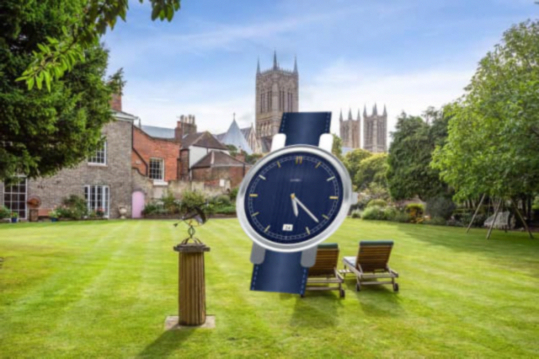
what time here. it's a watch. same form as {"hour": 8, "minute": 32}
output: {"hour": 5, "minute": 22}
